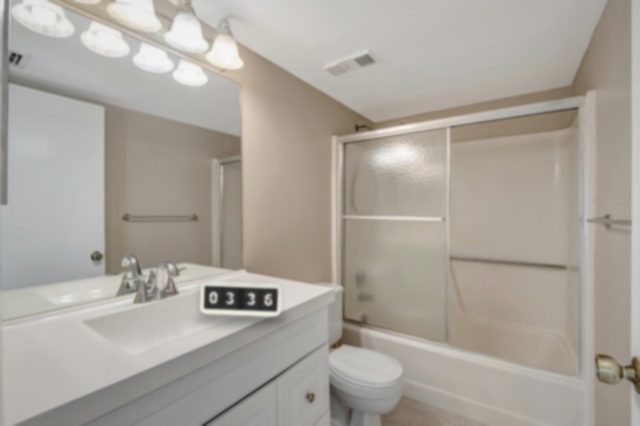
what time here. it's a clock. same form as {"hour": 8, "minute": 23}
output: {"hour": 3, "minute": 36}
